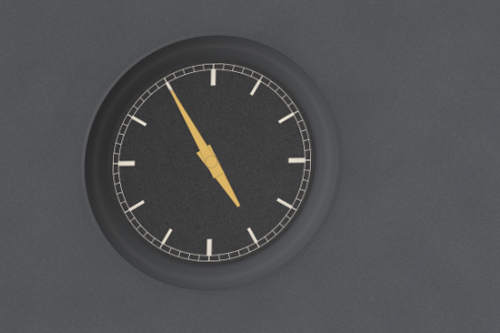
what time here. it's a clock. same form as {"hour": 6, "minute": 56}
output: {"hour": 4, "minute": 55}
